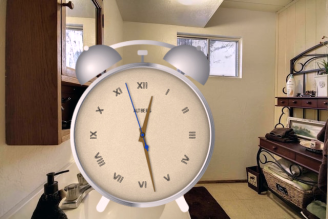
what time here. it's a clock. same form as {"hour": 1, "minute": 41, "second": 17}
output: {"hour": 12, "minute": 27, "second": 57}
